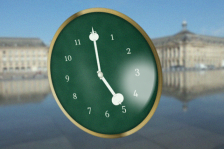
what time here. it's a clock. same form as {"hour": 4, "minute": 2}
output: {"hour": 5, "minute": 0}
